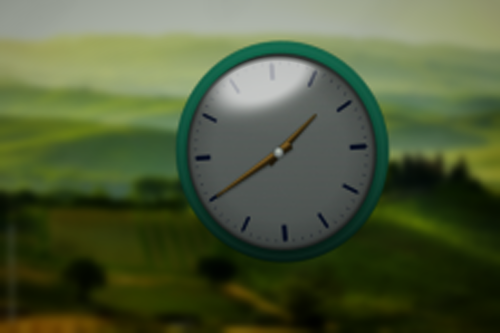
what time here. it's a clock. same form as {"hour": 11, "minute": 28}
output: {"hour": 1, "minute": 40}
